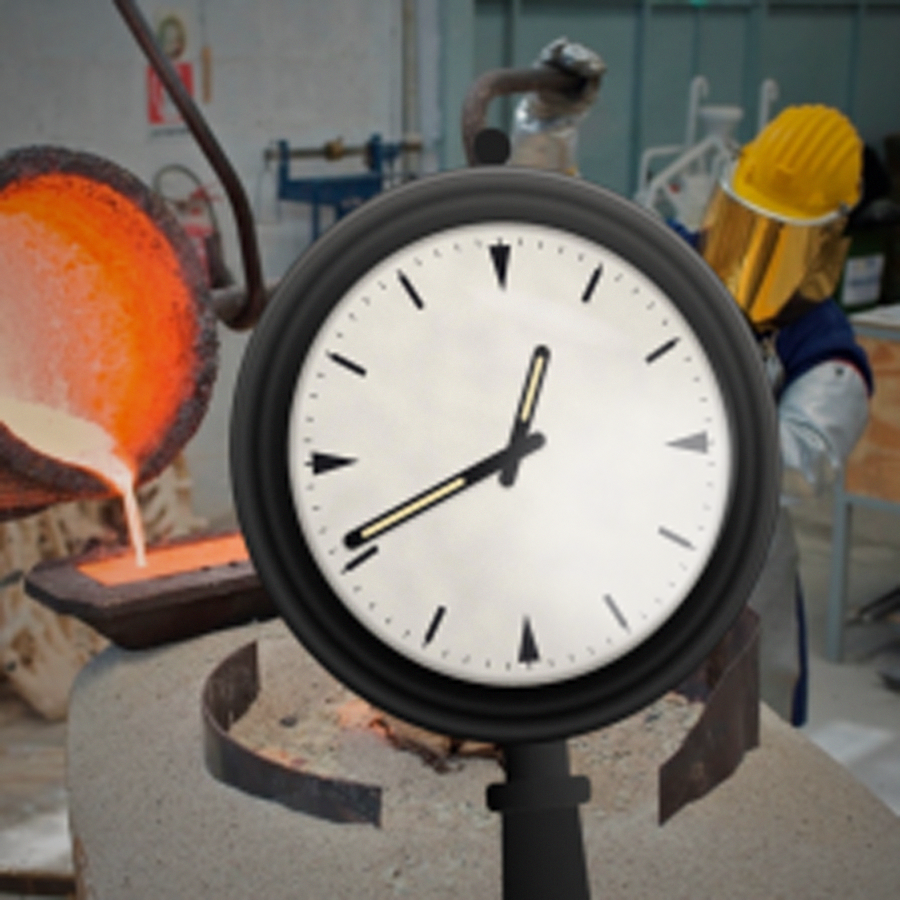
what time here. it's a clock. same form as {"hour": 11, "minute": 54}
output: {"hour": 12, "minute": 41}
